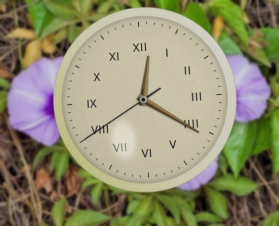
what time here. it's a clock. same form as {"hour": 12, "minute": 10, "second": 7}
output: {"hour": 12, "minute": 20, "second": 40}
